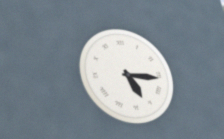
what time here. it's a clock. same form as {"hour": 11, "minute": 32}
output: {"hour": 5, "minute": 16}
